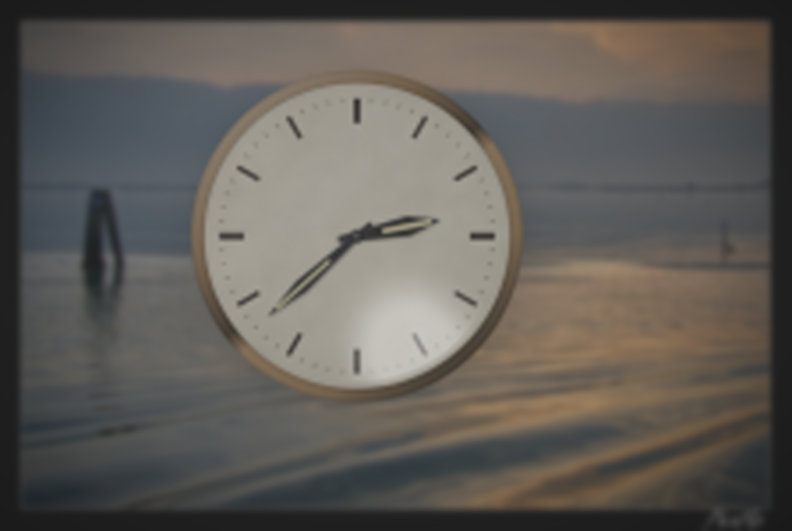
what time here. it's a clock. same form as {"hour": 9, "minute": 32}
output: {"hour": 2, "minute": 38}
